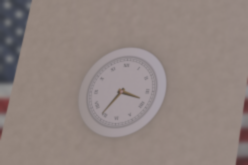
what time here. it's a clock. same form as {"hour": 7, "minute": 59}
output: {"hour": 3, "minute": 36}
